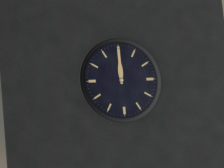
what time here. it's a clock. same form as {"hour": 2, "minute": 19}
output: {"hour": 12, "minute": 0}
